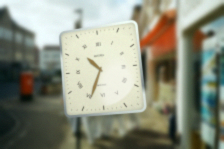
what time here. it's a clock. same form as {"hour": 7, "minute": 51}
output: {"hour": 10, "minute": 34}
